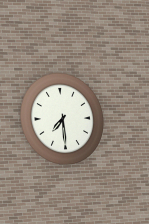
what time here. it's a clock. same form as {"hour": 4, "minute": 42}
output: {"hour": 7, "minute": 30}
